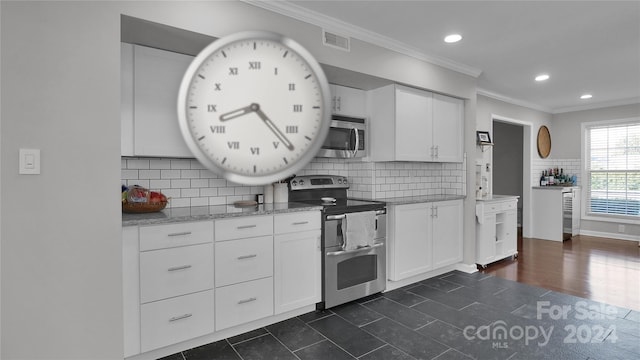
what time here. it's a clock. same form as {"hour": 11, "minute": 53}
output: {"hour": 8, "minute": 23}
